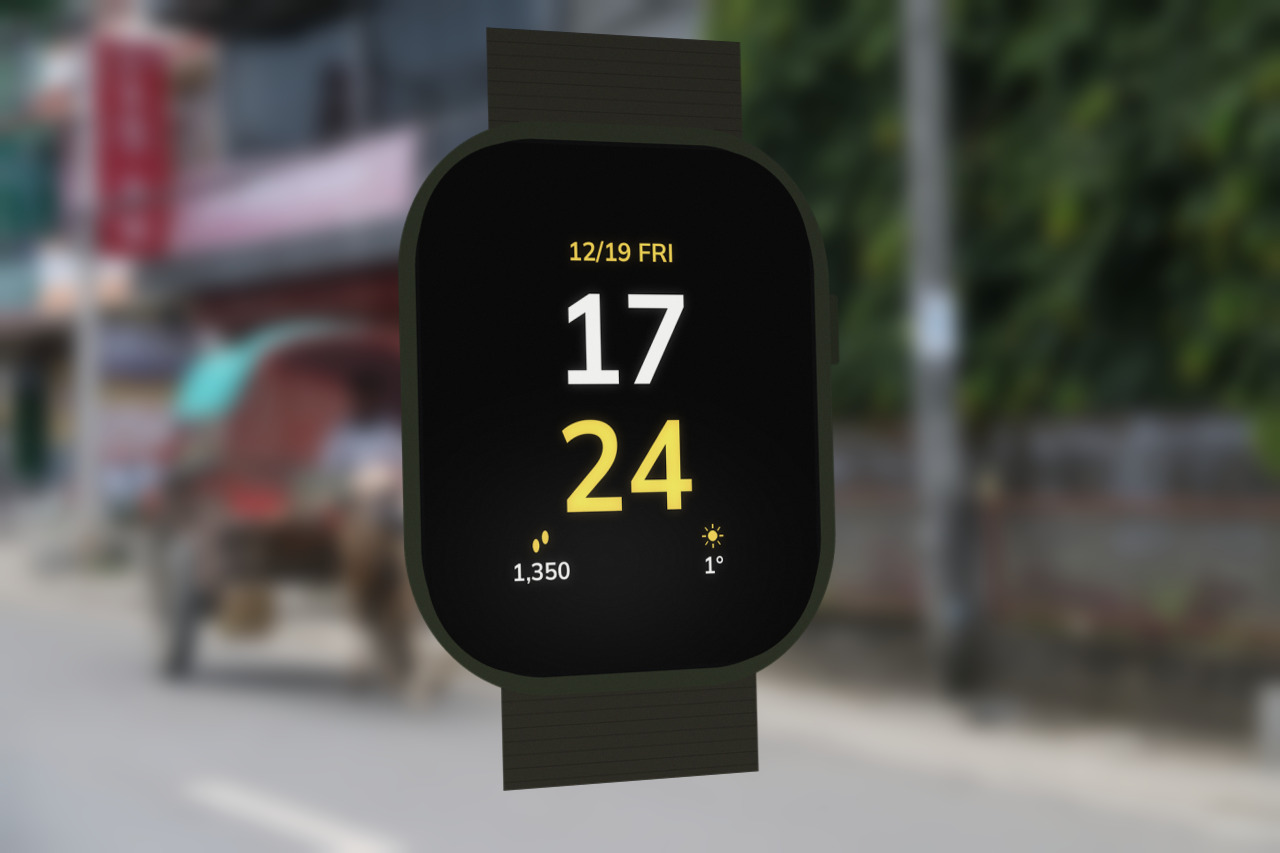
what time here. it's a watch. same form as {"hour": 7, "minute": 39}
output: {"hour": 17, "minute": 24}
